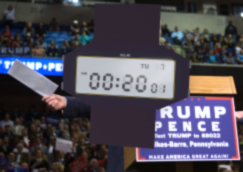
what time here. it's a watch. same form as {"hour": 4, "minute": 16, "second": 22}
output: {"hour": 0, "minute": 20, "second": 1}
